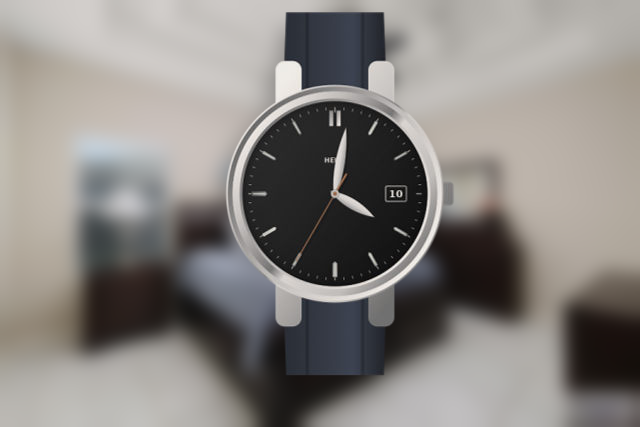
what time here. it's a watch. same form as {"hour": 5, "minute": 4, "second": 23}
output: {"hour": 4, "minute": 1, "second": 35}
